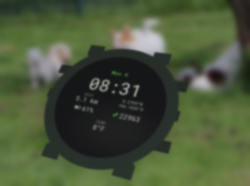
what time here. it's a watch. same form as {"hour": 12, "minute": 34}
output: {"hour": 8, "minute": 31}
